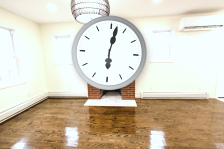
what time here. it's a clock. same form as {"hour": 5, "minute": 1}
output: {"hour": 6, "minute": 2}
